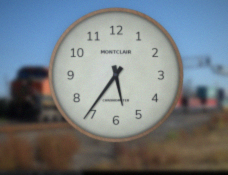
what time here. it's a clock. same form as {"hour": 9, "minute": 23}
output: {"hour": 5, "minute": 36}
